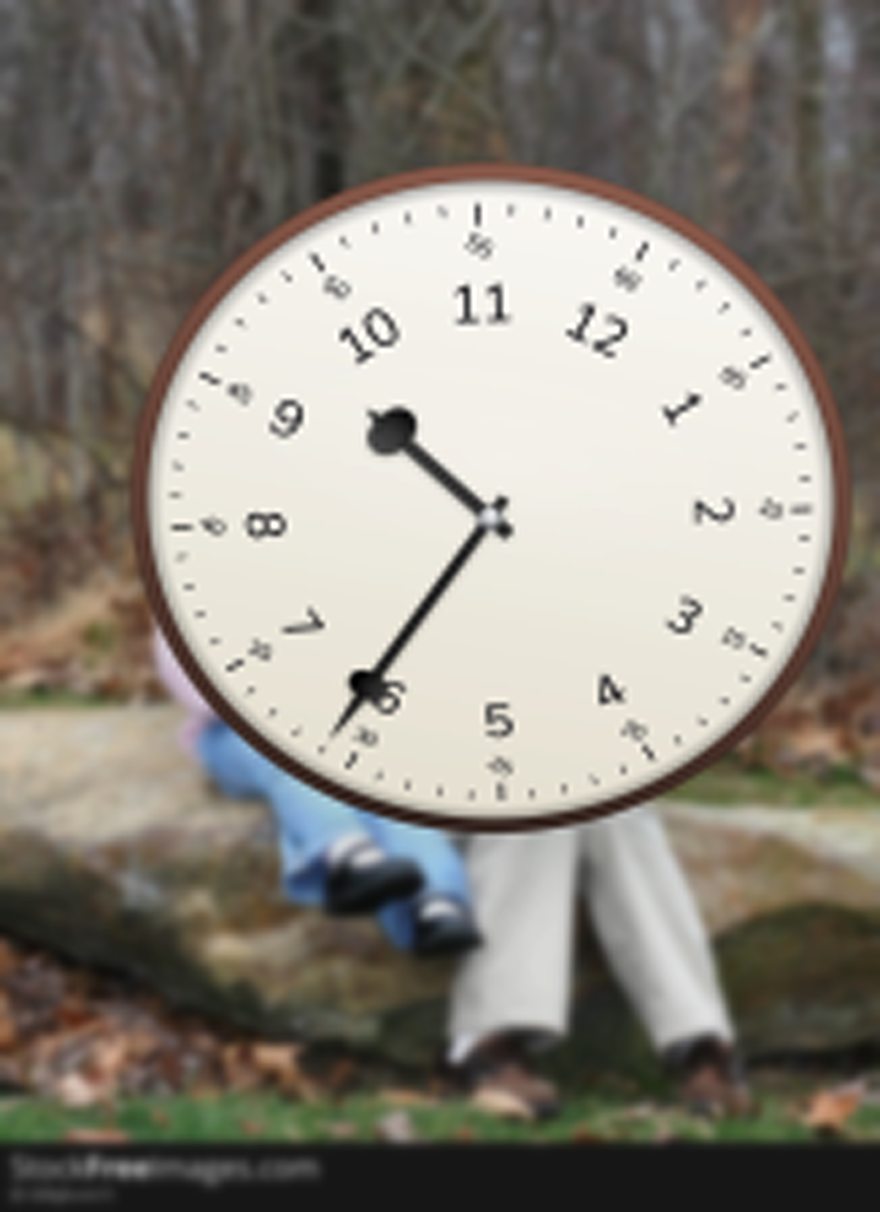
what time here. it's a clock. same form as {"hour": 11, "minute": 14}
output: {"hour": 9, "minute": 31}
